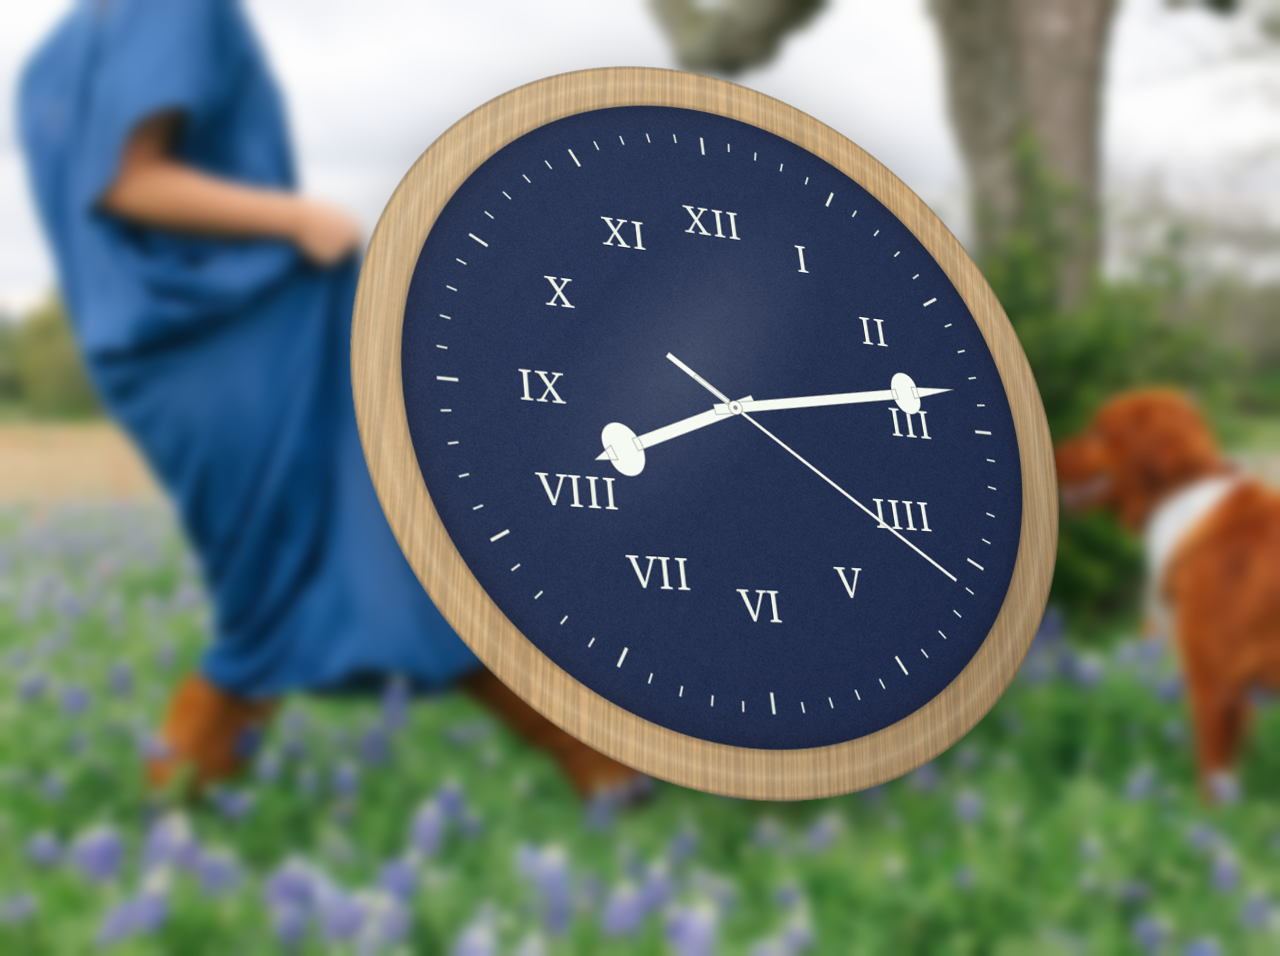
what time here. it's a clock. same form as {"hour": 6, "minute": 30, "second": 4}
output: {"hour": 8, "minute": 13, "second": 21}
